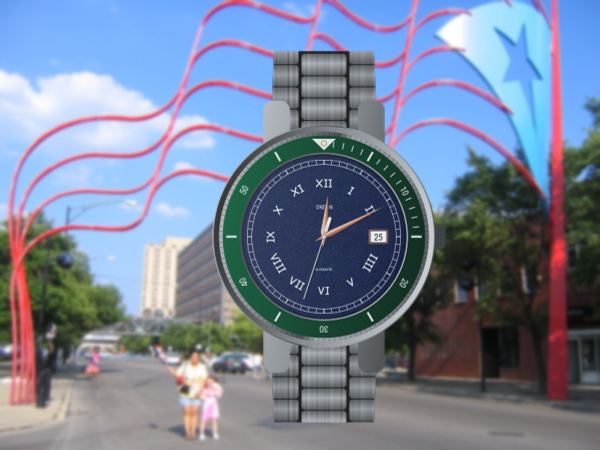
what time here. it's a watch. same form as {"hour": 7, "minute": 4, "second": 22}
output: {"hour": 12, "minute": 10, "second": 33}
